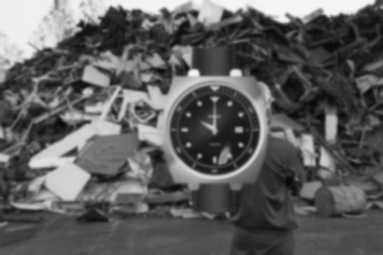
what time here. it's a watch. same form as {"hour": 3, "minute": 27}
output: {"hour": 10, "minute": 0}
